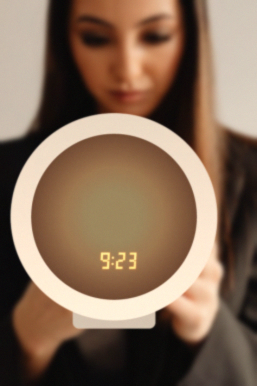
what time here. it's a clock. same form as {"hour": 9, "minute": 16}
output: {"hour": 9, "minute": 23}
